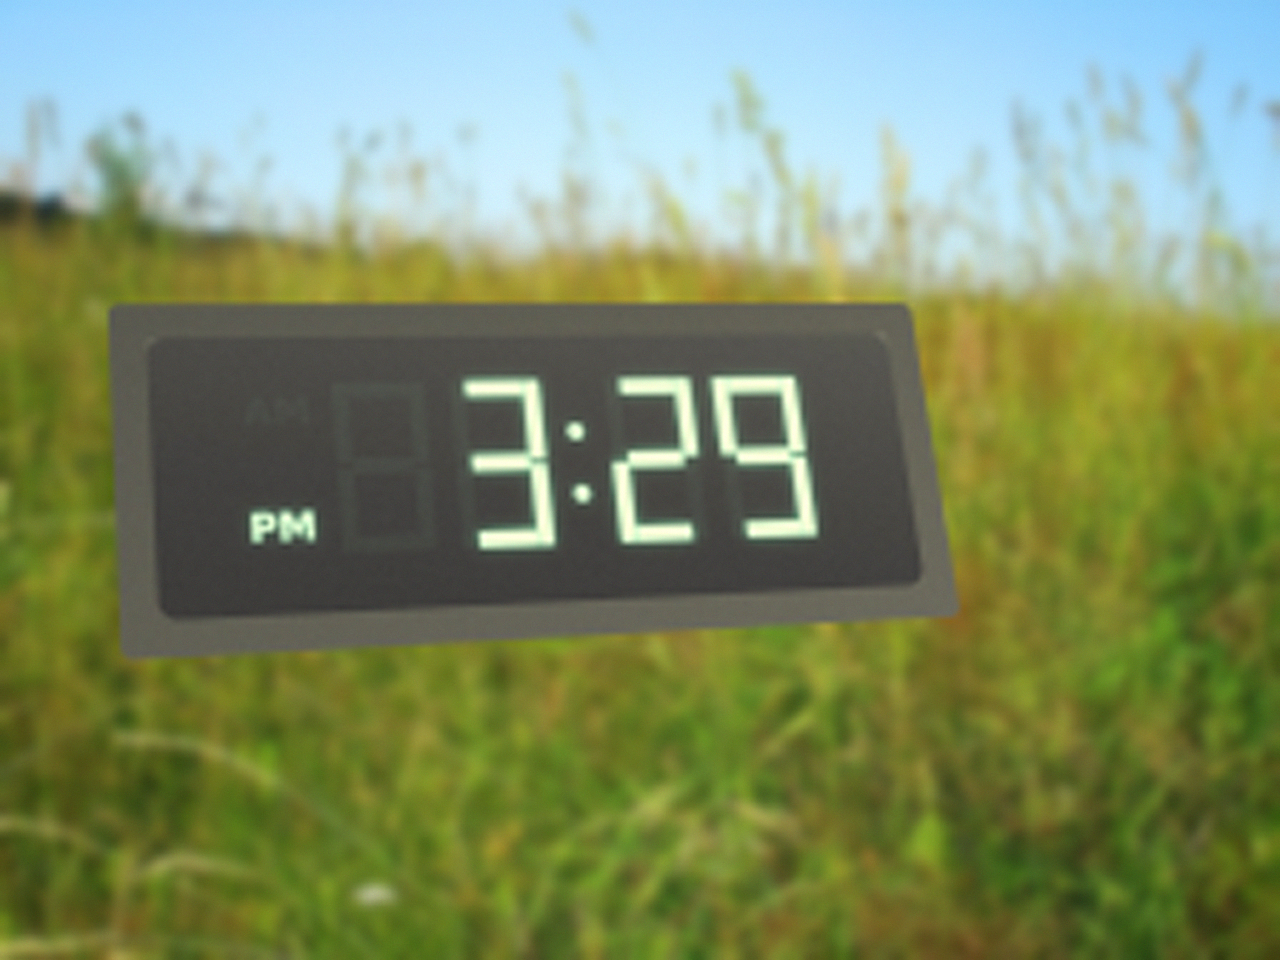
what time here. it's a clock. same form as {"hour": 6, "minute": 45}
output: {"hour": 3, "minute": 29}
